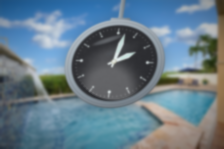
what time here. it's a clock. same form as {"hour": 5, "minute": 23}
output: {"hour": 2, "minute": 2}
